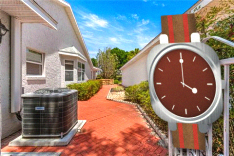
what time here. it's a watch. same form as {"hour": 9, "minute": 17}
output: {"hour": 4, "minute": 0}
